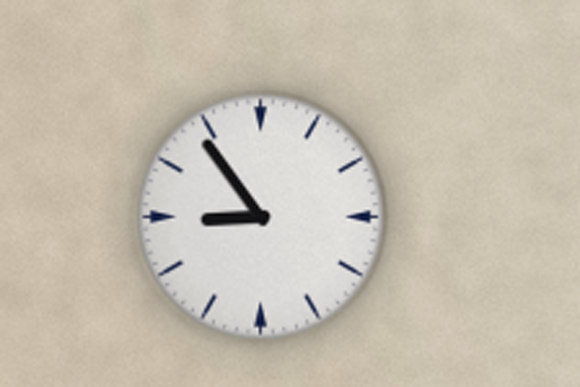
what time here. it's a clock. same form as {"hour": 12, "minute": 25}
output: {"hour": 8, "minute": 54}
